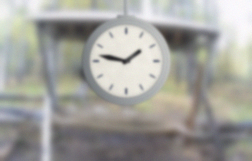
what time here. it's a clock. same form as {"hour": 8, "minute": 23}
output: {"hour": 1, "minute": 47}
